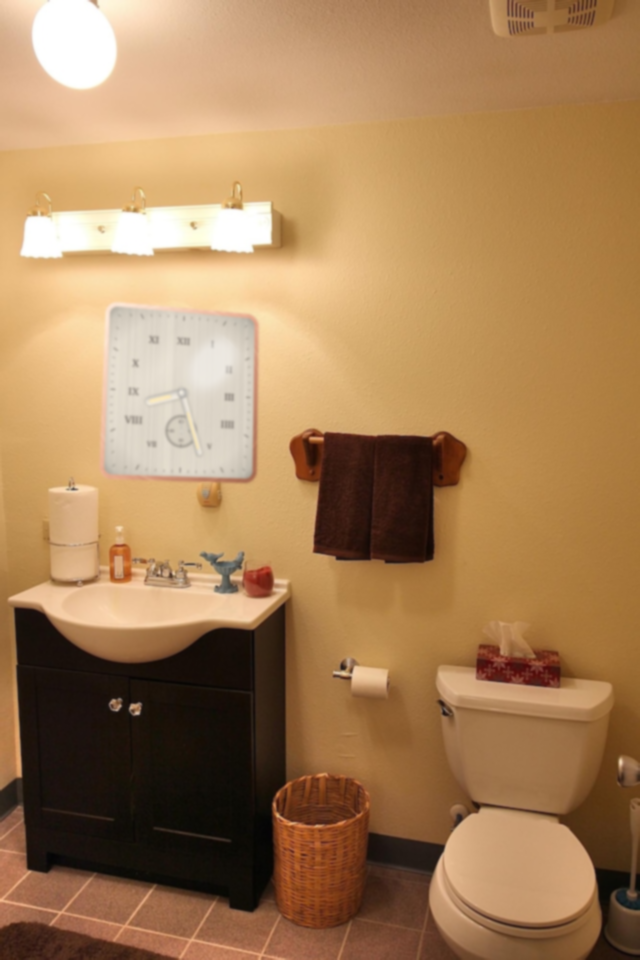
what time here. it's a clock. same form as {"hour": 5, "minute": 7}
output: {"hour": 8, "minute": 27}
